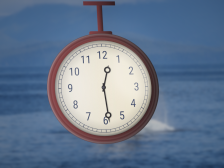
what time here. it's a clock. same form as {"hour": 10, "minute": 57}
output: {"hour": 12, "minute": 29}
